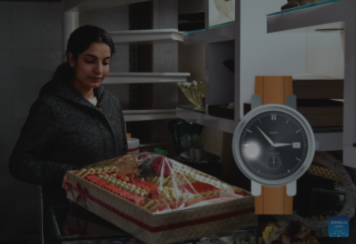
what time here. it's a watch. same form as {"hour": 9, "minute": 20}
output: {"hour": 2, "minute": 53}
